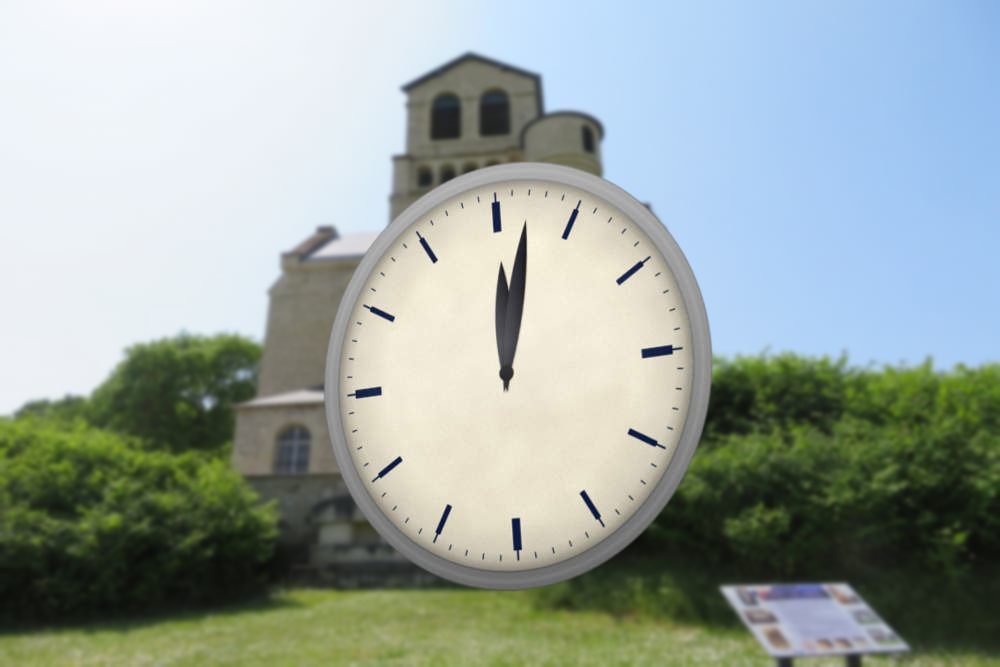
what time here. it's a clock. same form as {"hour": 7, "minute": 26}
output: {"hour": 12, "minute": 2}
